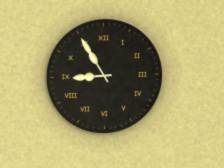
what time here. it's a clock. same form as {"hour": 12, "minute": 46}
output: {"hour": 8, "minute": 55}
